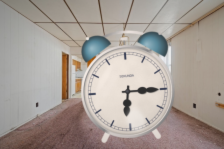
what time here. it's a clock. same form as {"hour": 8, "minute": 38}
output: {"hour": 6, "minute": 15}
